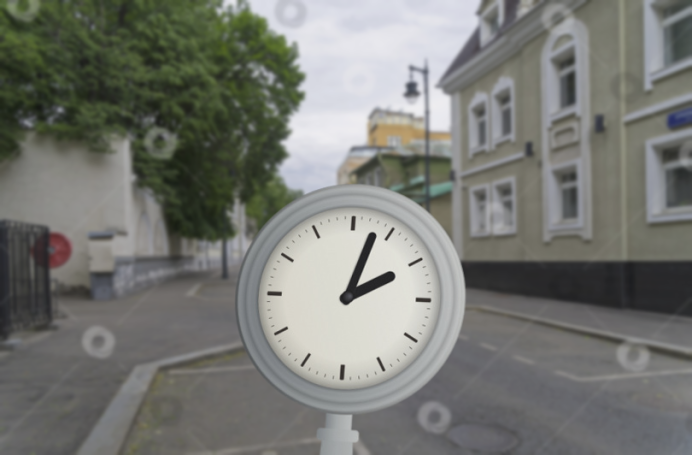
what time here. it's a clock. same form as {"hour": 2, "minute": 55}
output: {"hour": 2, "minute": 3}
